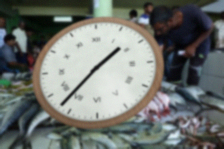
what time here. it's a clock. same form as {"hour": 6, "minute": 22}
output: {"hour": 1, "minute": 37}
